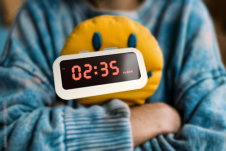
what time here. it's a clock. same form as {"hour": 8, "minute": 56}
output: {"hour": 2, "minute": 35}
